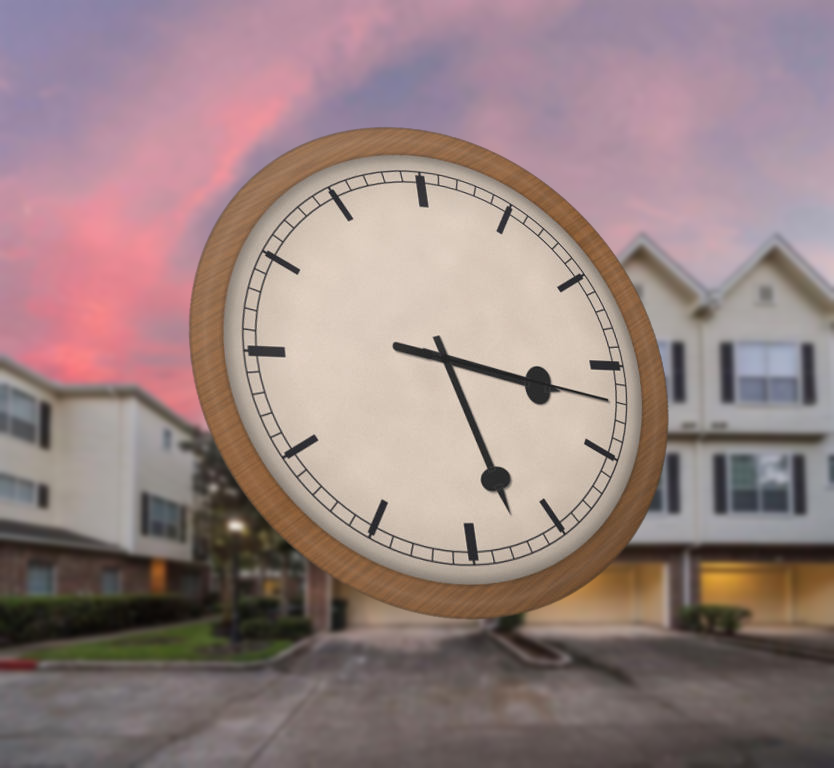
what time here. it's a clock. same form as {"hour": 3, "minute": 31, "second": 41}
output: {"hour": 3, "minute": 27, "second": 17}
